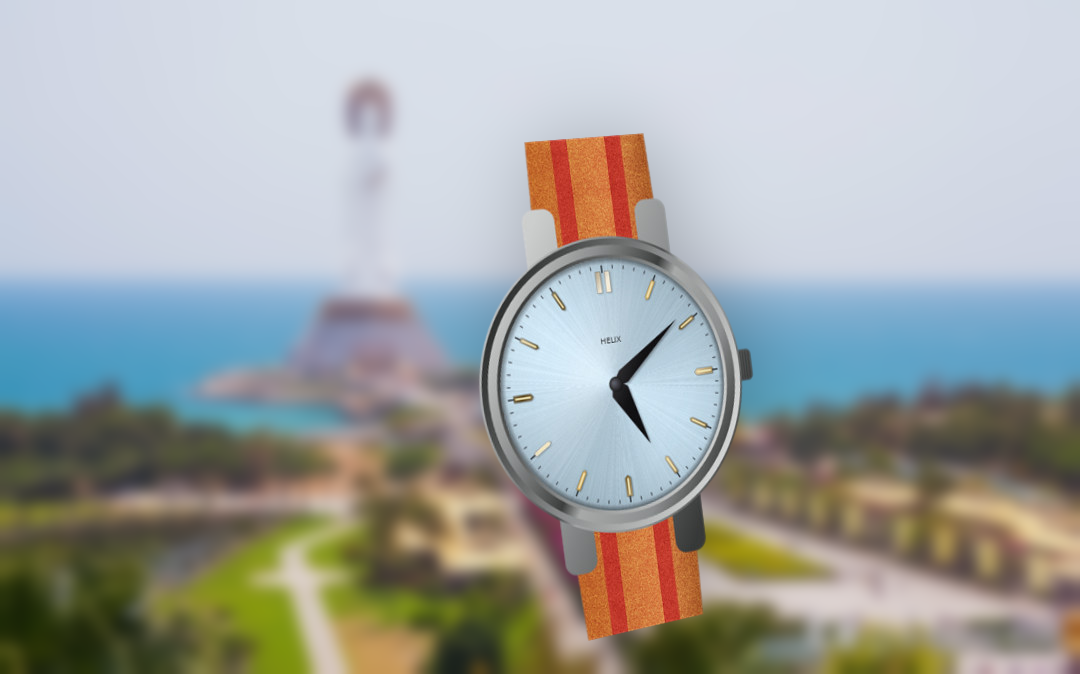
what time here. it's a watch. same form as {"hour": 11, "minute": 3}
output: {"hour": 5, "minute": 9}
